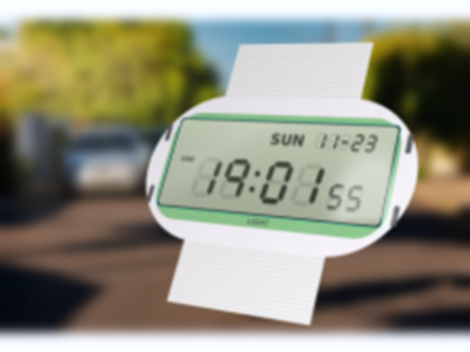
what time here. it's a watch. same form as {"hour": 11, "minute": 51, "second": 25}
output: {"hour": 19, "minute": 1, "second": 55}
